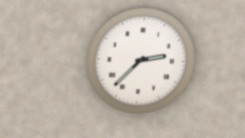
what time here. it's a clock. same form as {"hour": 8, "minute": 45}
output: {"hour": 2, "minute": 37}
